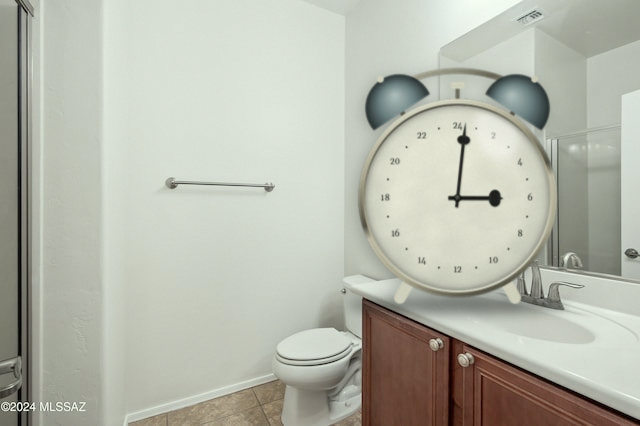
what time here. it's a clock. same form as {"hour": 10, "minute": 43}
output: {"hour": 6, "minute": 1}
